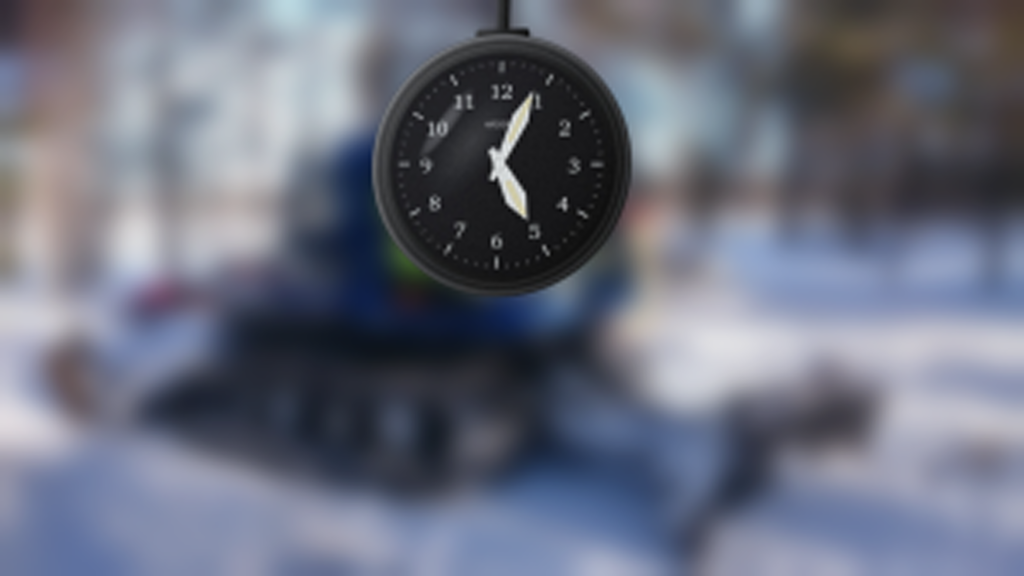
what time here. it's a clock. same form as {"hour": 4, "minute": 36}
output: {"hour": 5, "minute": 4}
